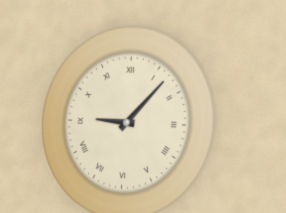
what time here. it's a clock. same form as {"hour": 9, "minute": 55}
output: {"hour": 9, "minute": 7}
